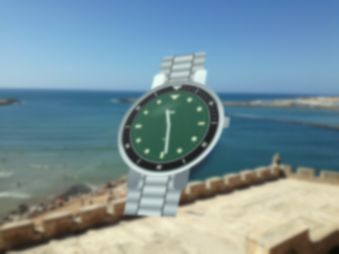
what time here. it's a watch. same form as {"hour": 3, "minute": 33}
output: {"hour": 11, "minute": 29}
